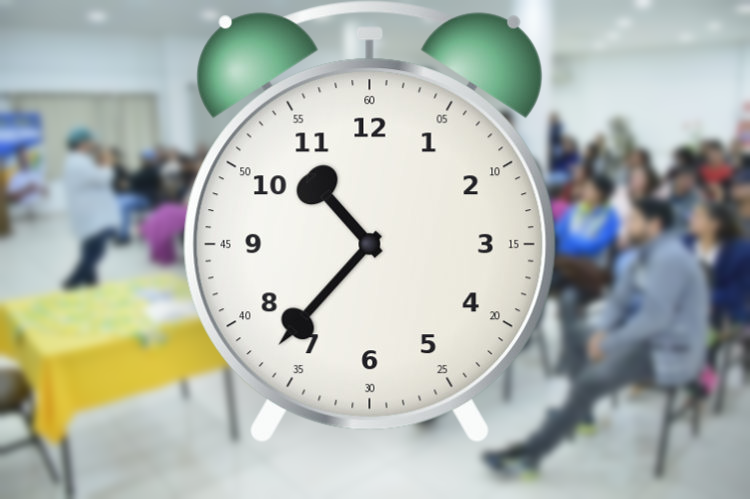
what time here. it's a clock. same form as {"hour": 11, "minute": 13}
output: {"hour": 10, "minute": 37}
